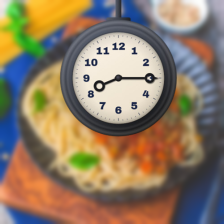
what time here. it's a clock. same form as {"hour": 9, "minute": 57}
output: {"hour": 8, "minute": 15}
